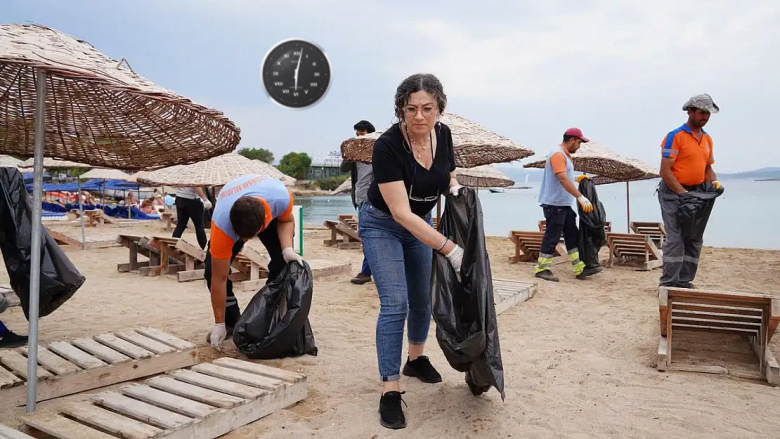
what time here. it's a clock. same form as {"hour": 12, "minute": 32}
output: {"hour": 6, "minute": 2}
